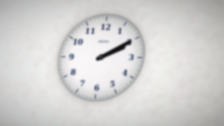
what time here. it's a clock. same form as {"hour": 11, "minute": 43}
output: {"hour": 2, "minute": 10}
